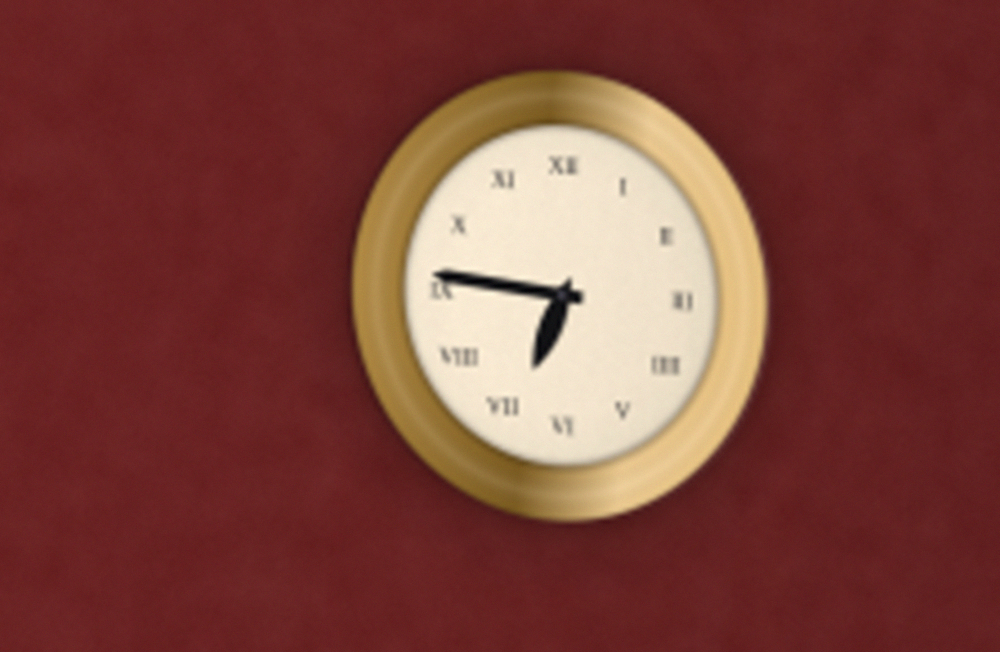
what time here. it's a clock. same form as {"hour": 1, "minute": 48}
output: {"hour": 6, "minute": 46}
